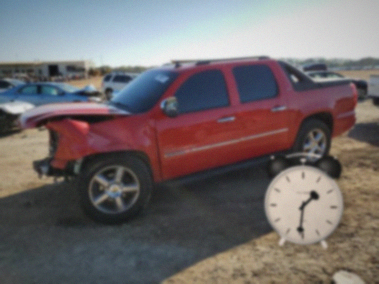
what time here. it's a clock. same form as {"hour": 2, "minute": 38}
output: {"hour": 1, "minute": 31}
